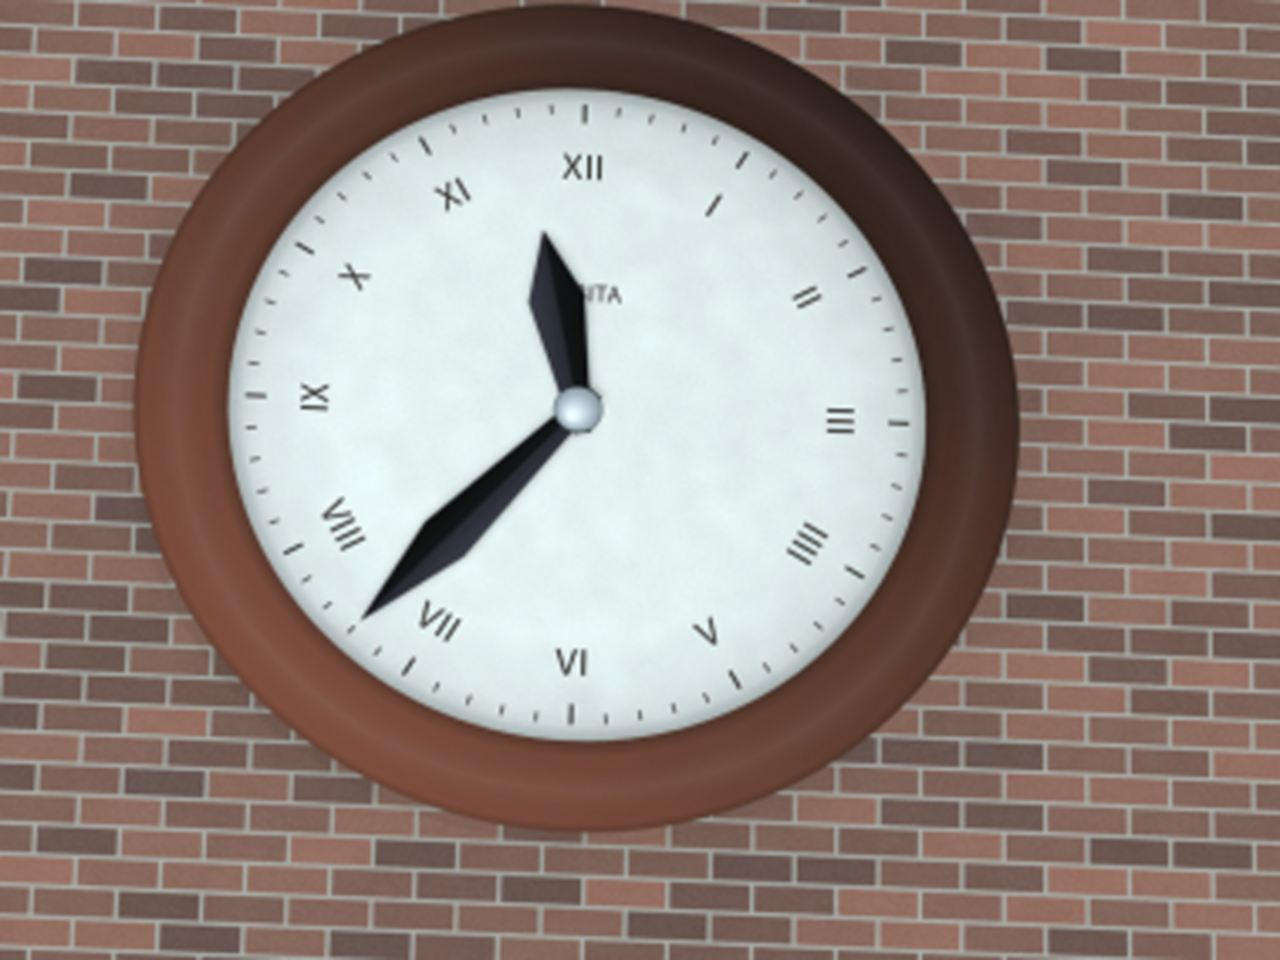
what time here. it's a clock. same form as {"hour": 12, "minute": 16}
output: {"hour": 11, "minute": 37}
